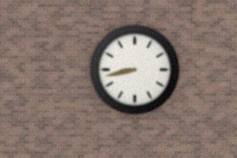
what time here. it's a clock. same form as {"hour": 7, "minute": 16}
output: {"hour": 8, "minute": 43}
